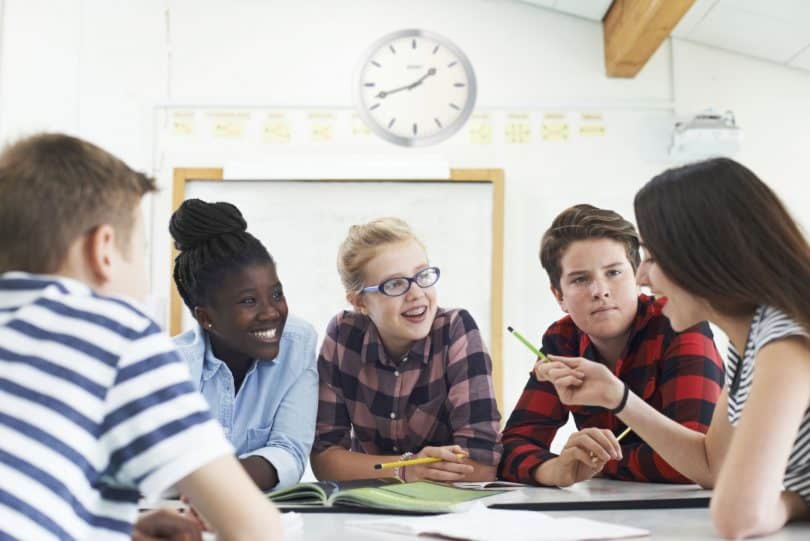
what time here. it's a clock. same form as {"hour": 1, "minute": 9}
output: {"hour": 1, "minute": 42}
